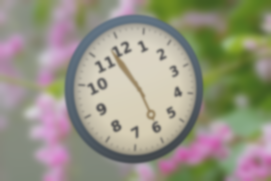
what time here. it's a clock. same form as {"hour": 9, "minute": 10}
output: {"hour": 5, "minute": 58}
